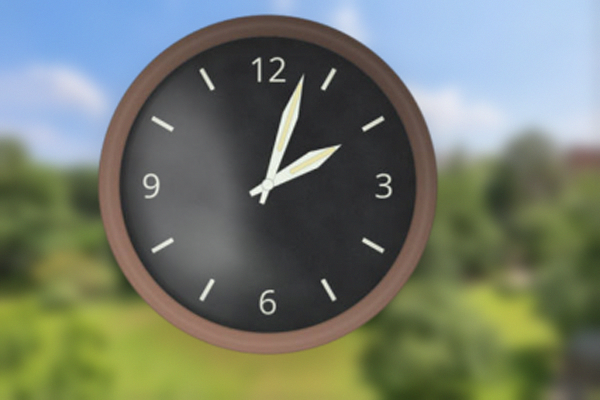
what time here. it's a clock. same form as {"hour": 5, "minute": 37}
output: {"hour": 2, "minute": 3}
